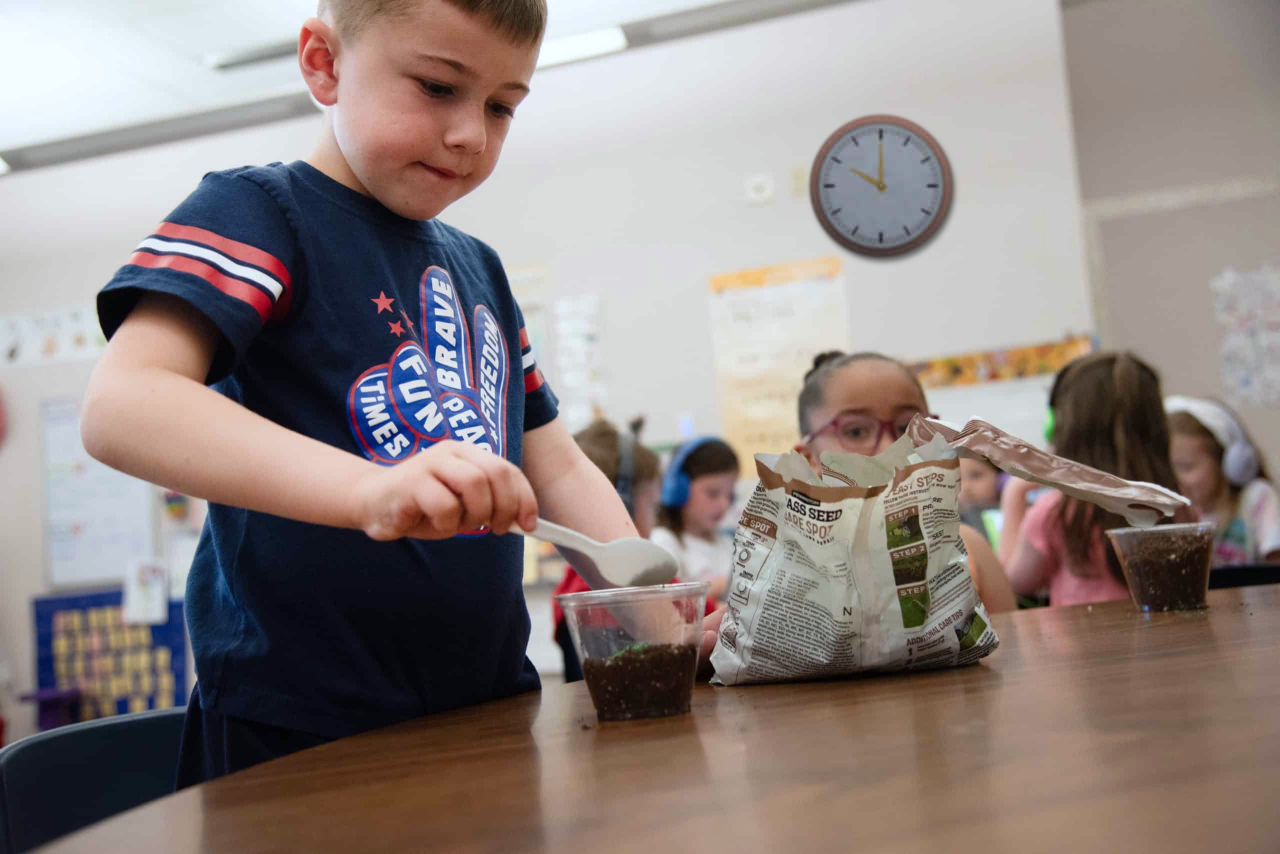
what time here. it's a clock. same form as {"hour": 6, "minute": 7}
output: {"hour": 10, "minute": 0}
